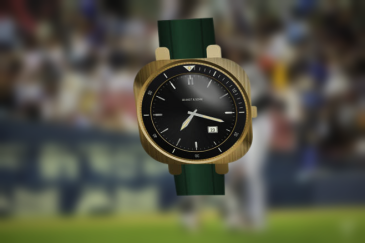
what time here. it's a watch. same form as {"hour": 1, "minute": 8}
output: {"hour": 7, "minute": 18}
